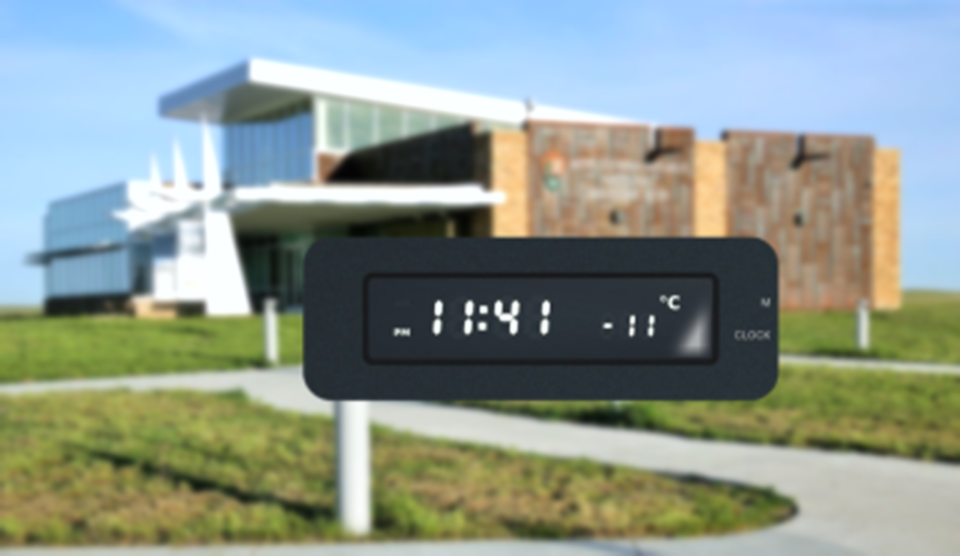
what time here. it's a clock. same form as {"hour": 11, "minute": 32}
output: {"hour": 11, "minute": 41}
